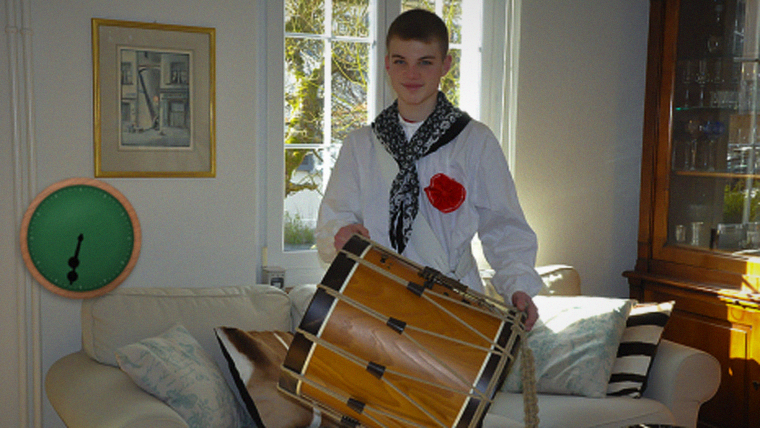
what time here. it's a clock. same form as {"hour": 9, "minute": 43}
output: {"hour": 6, "minute": 32}
